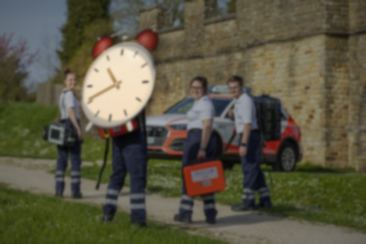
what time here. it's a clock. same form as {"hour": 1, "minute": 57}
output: {"hour": 10, "minute": 41}
